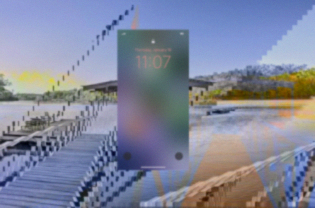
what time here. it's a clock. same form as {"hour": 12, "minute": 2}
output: {"hour": 11, "minute": 7}
